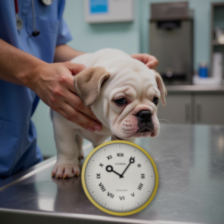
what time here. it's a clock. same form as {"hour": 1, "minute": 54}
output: {"hour": 10, "minute": 6}
